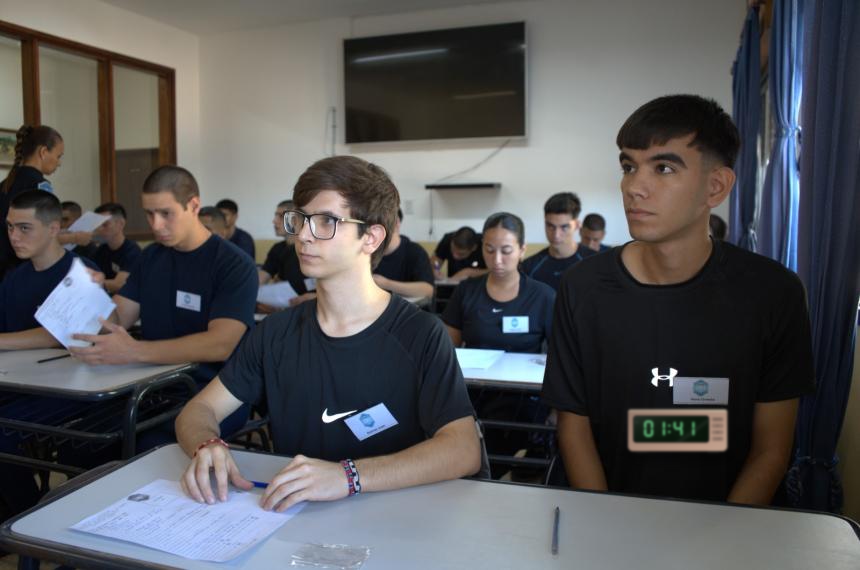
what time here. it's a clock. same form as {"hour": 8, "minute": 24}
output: {"hour": 1, "minute": 41}
